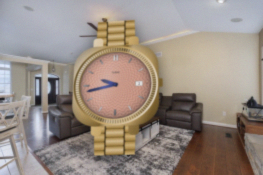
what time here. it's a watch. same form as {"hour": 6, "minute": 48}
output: {"hour": 9, "minute": 43}
